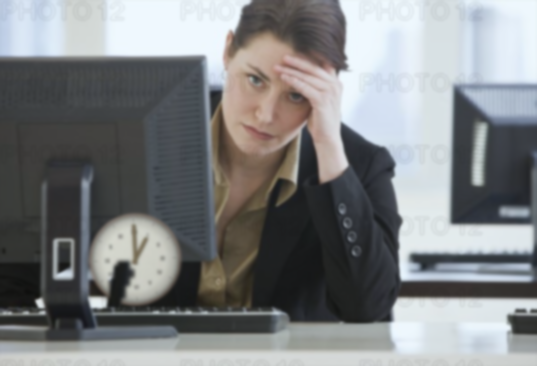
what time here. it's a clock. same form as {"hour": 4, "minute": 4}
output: {"hour": 1, "minute": 0}
